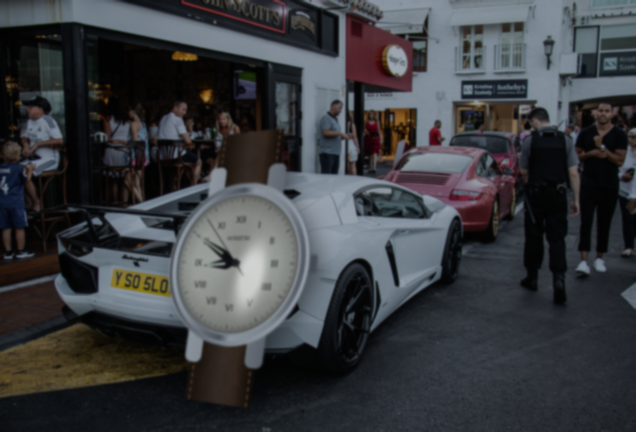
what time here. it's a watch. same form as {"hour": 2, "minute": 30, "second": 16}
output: {"hour": 8, "minute": 49, "second": 53}
